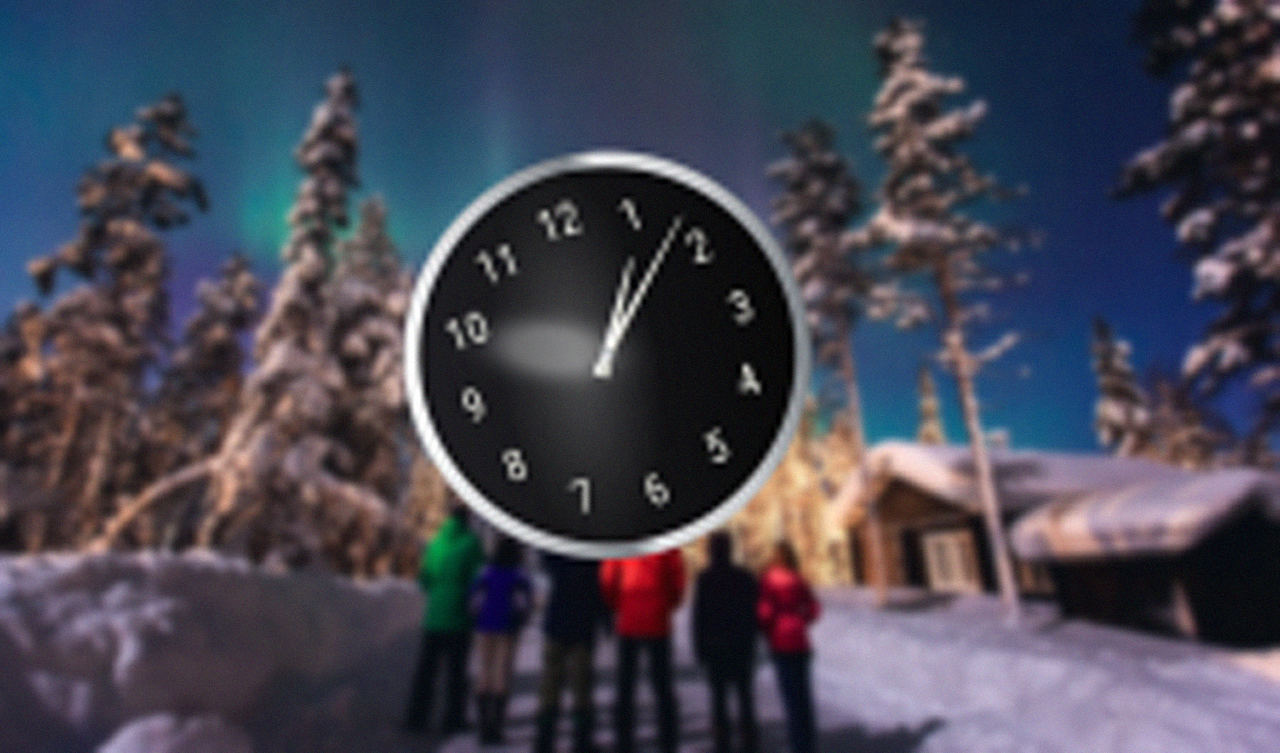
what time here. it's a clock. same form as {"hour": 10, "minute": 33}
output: {"hour": 1, "minute": 8}
